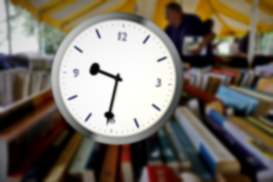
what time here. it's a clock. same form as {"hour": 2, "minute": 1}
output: {"hour": 9, "minute": 31}
